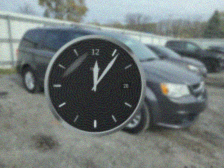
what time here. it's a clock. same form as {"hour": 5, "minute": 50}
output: {"hour": 12, "minute": 6}
